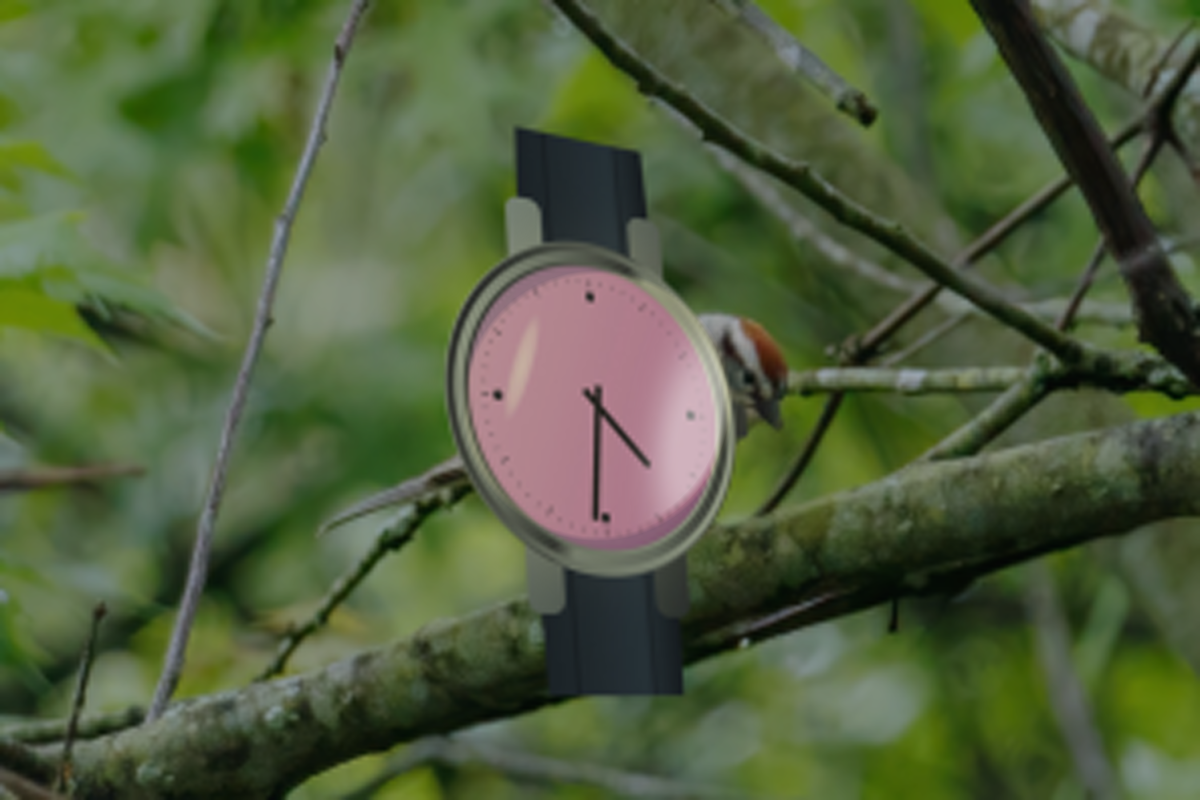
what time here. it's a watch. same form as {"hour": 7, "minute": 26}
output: {"hour": 4, "minute": 31}
